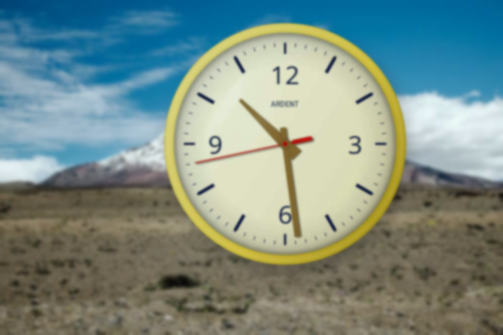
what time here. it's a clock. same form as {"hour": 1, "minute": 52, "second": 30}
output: {"hour": 10, "minute": 28, "second": 43}
